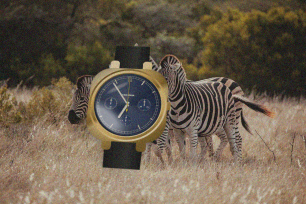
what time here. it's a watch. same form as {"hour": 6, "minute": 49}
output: {"hour": 6, "minute": 54}
